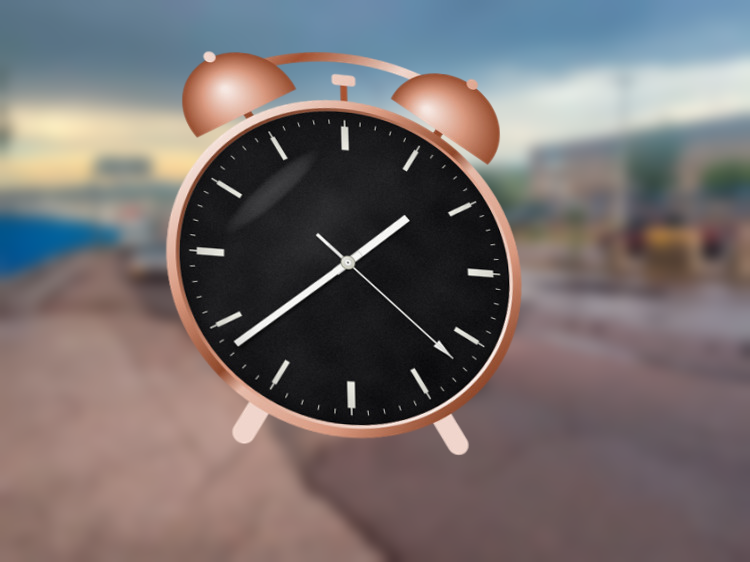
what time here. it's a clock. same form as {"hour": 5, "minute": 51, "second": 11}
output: {"hour": 1, "minute": 38, "second": 22}
